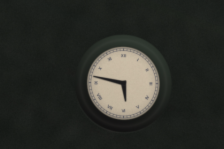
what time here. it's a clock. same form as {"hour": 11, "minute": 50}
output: {"hour": 5, "minute": 47}
